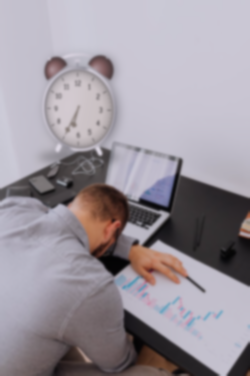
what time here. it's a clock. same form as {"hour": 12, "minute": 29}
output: {"hour": 6, "minute": 35}
